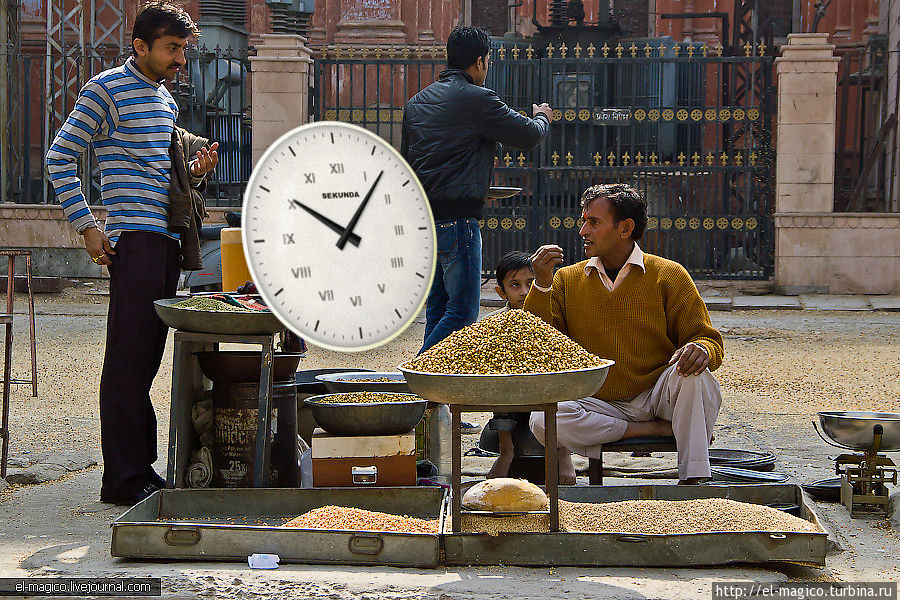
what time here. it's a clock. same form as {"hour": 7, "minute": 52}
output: {"hour": 10, "minute": 7}
